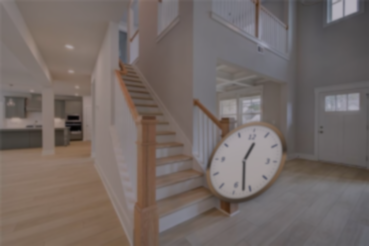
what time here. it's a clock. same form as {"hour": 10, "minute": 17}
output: {"hour": 12, "minute": 27}
